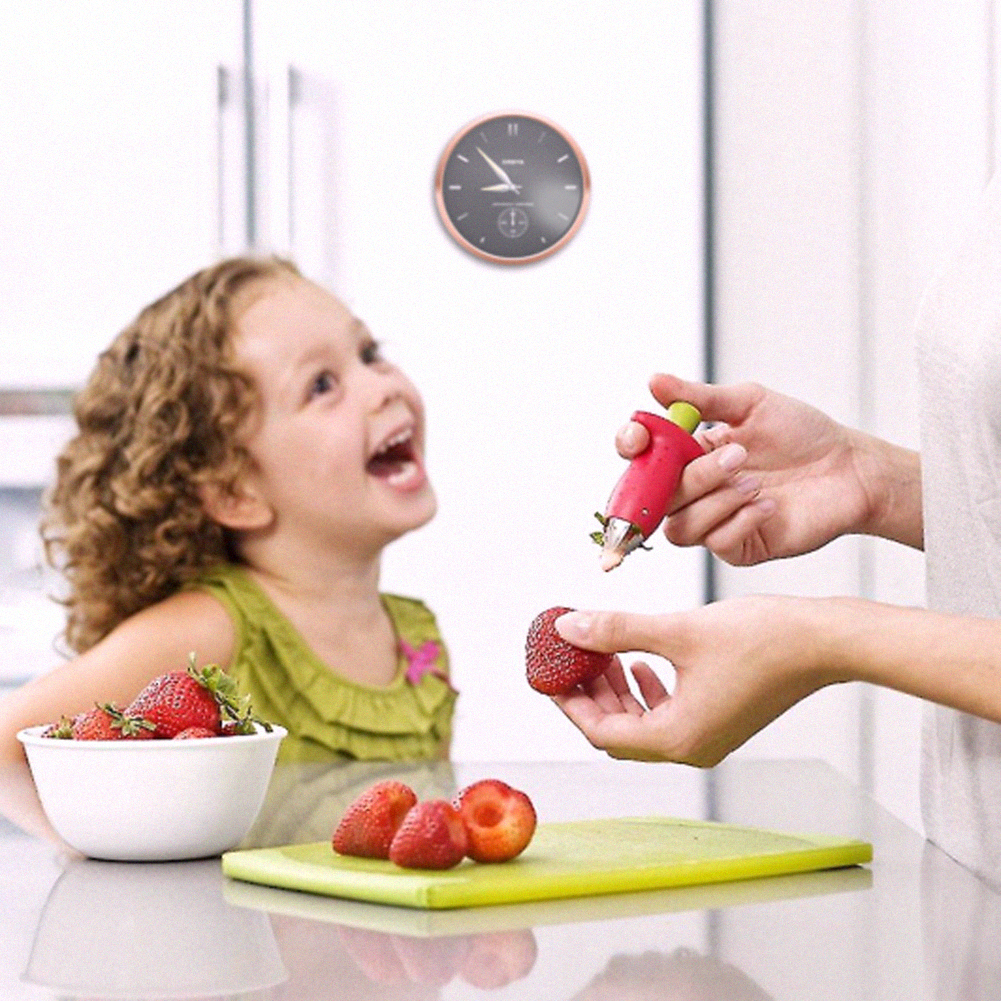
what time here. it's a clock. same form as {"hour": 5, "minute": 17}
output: {"hour": 8, "minute": 53}
